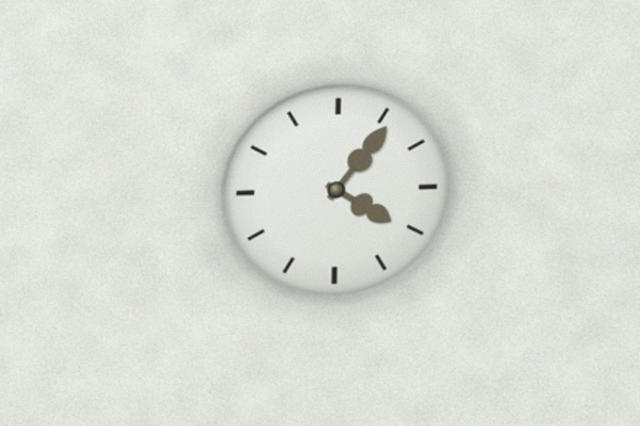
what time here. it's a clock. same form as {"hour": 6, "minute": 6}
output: {"hour": 4, "minute": 6}
